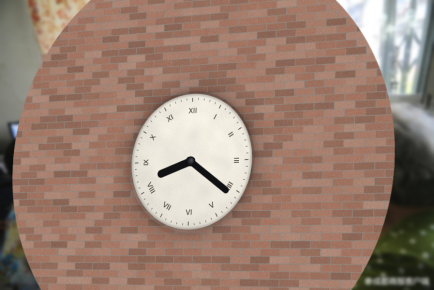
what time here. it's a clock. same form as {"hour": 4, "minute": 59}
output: {"hour": 8, "minute": 21}
